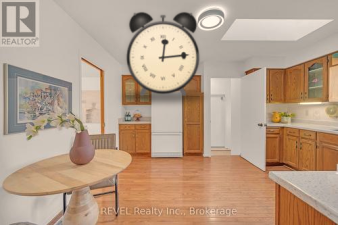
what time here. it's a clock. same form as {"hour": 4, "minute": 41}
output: {"hour": 12, "minute": 14}
